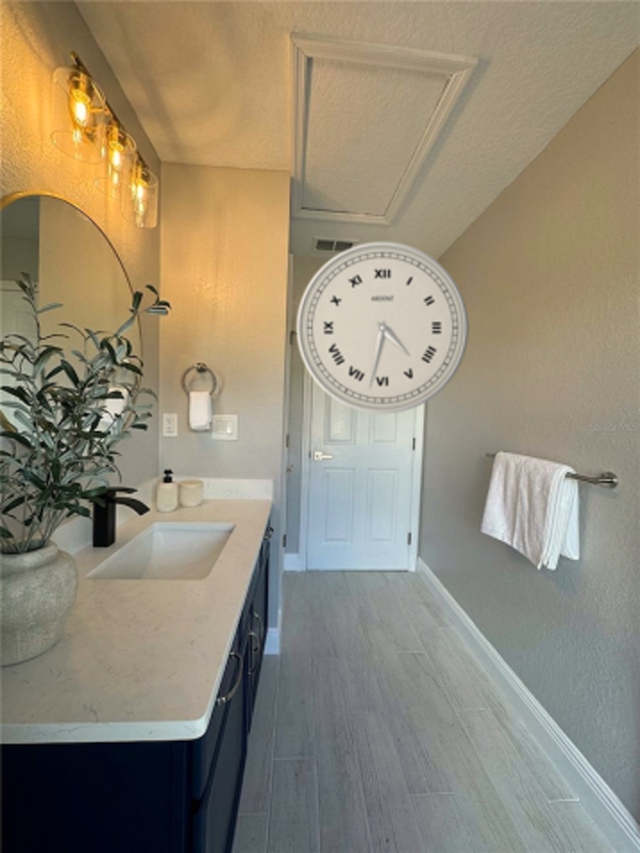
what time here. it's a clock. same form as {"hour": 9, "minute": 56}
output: {"hour": 4, "minute": 32}
